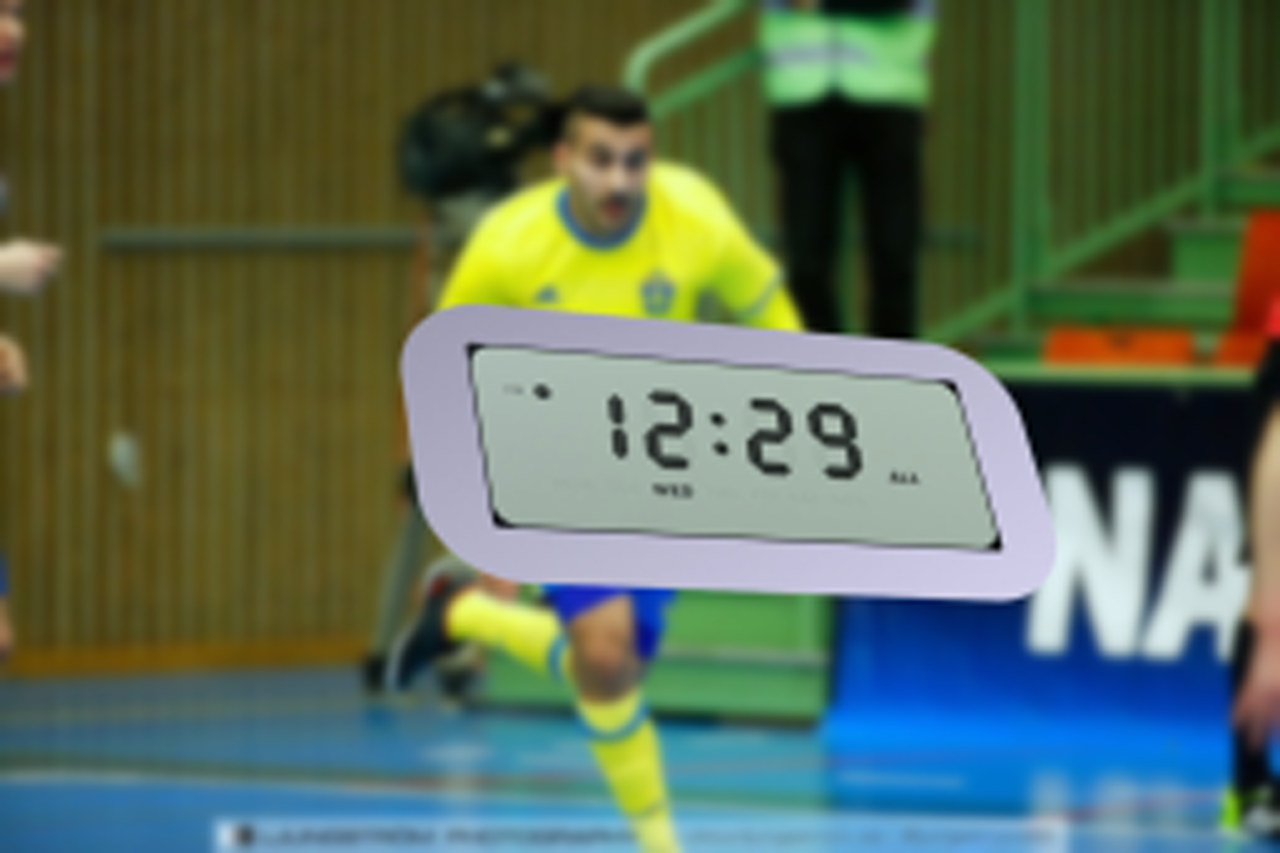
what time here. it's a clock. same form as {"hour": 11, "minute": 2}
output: {"hour": 12, "minute": 29}
